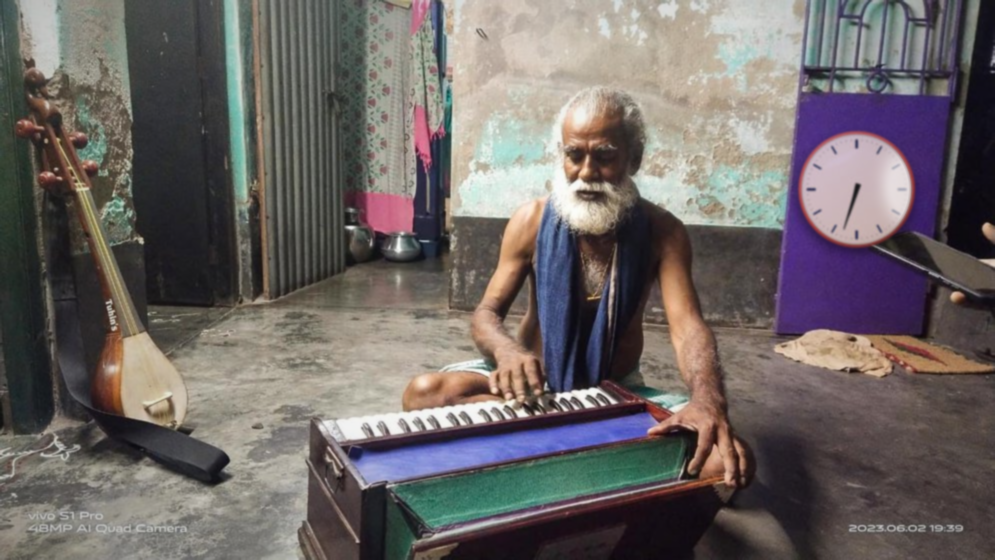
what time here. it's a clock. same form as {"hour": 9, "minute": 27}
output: {"hour": 6, "minute": 33}
